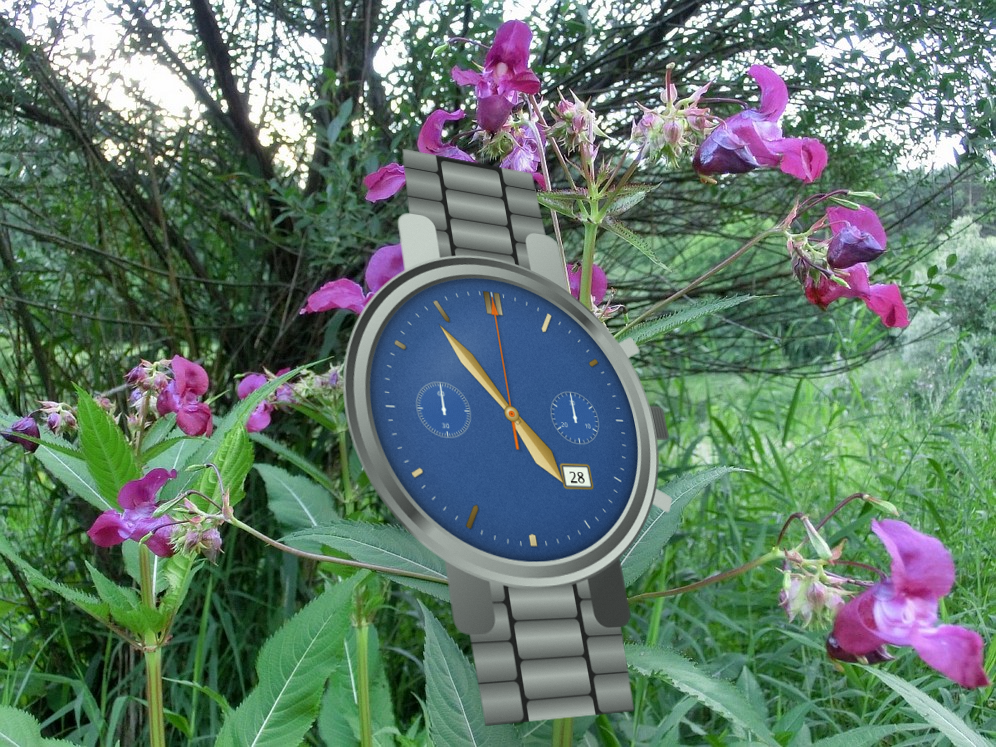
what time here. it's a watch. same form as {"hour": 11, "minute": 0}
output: {"hour": 4, "minute": 54}
